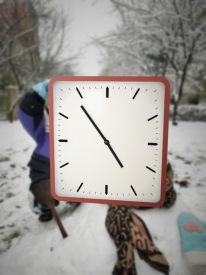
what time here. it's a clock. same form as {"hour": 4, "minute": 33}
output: {"hour": 4, "minute": 54}
